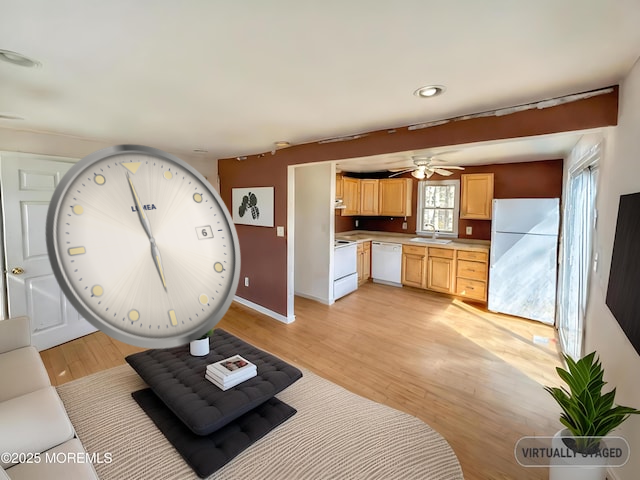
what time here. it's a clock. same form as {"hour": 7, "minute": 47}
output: {"hour": 5, "minute": 59}
